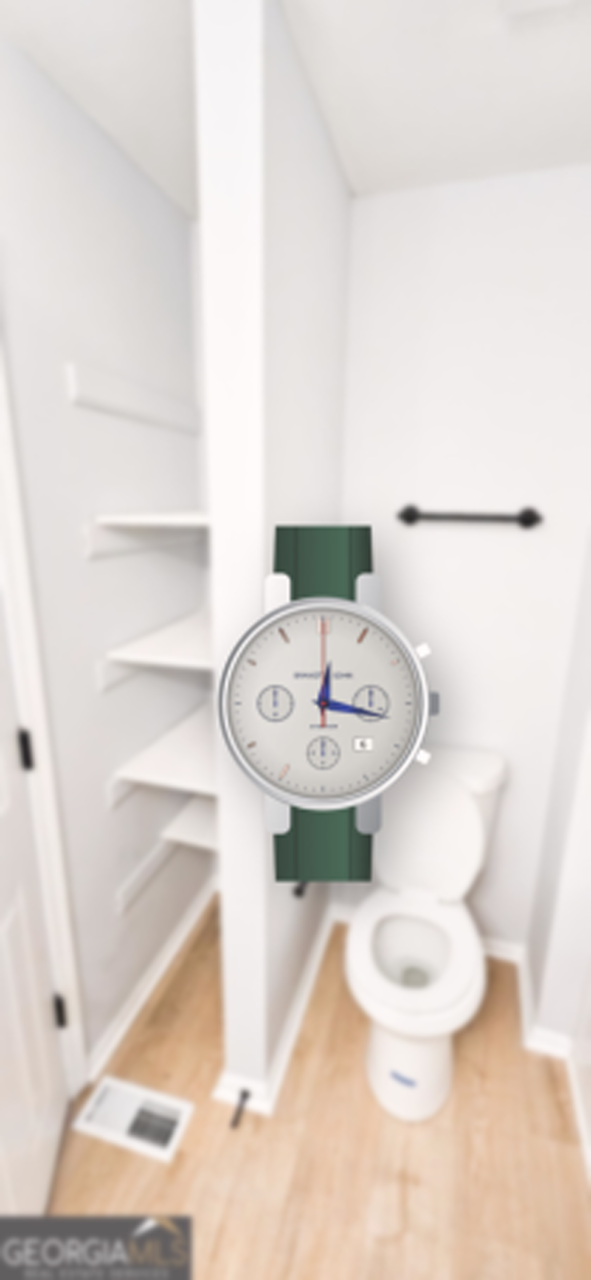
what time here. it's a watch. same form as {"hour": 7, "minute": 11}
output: {"hour": 12, "minute": 17}
